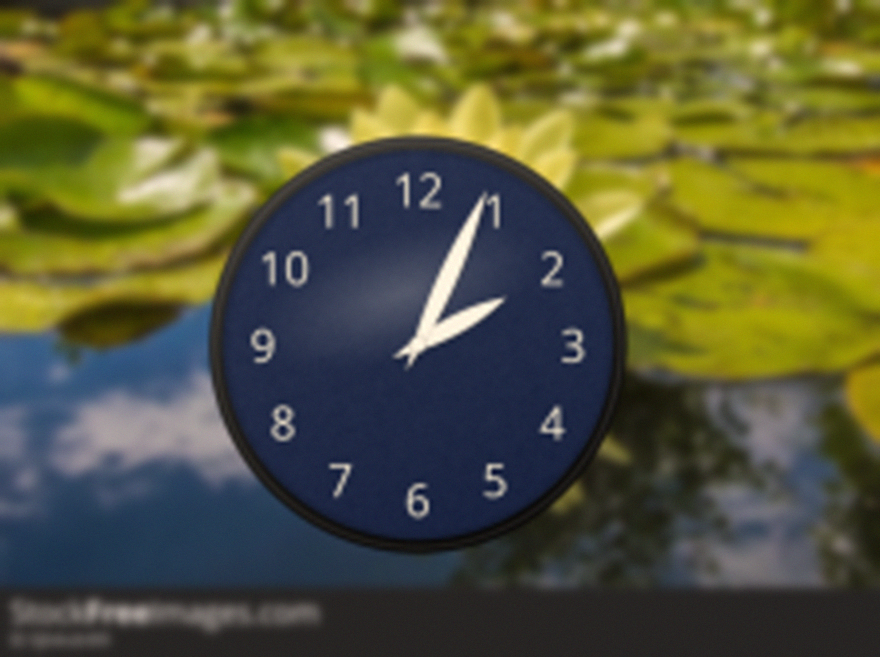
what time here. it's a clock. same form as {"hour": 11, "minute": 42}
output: {"hour": 2, "minute": 4}
